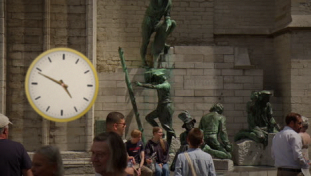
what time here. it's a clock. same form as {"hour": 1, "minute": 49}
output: {"hour": 4, "minute": 49}
